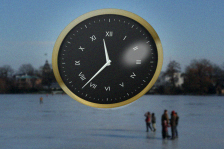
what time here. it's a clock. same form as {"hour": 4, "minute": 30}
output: {"hour": 11, "minute": 37}
